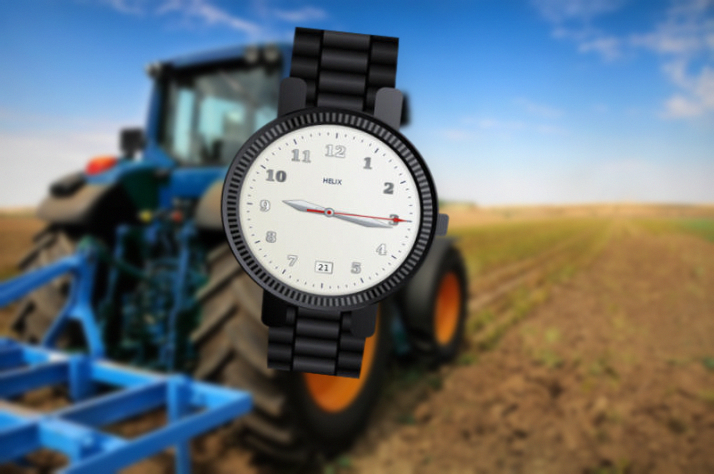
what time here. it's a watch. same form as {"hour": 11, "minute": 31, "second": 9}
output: {"hour": 9, "minute": 16, "second": 15}
